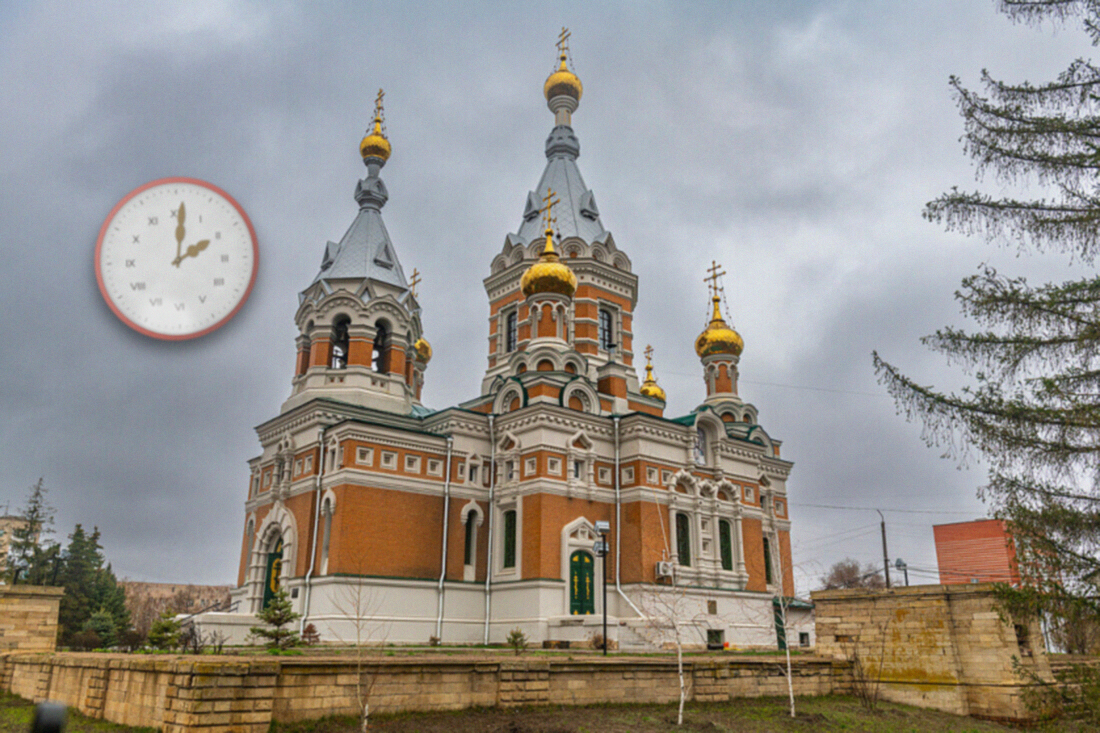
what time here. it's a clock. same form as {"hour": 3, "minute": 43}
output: {"hour": 2, "minute": 1}
